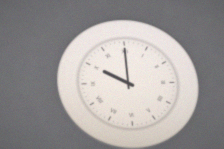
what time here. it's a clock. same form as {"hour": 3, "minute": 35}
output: {"hour": 10, "minute": 0}
